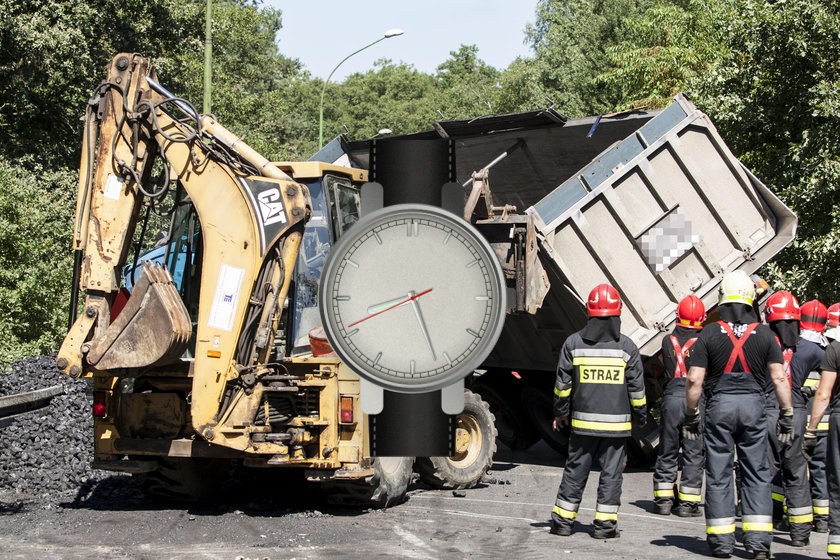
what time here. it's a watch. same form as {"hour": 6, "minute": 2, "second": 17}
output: {"hour": 8, "minute": 26, "second": 41}
